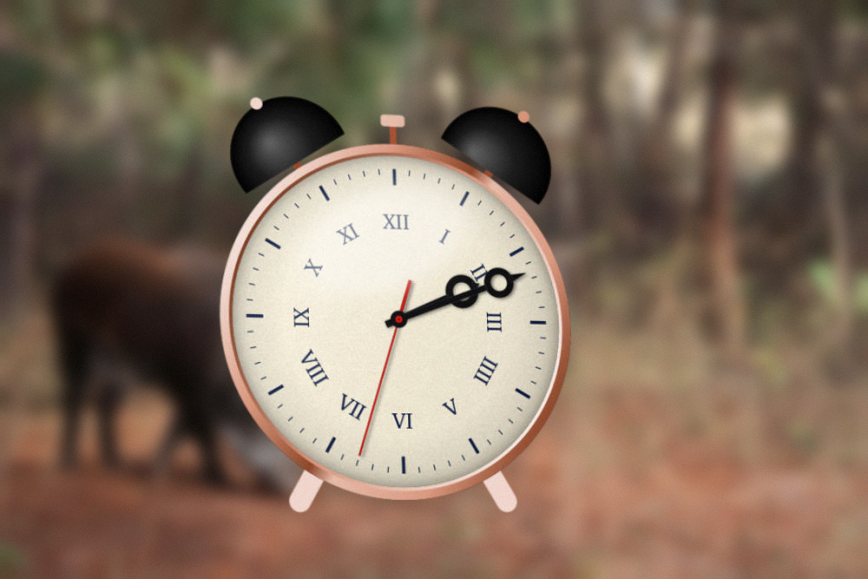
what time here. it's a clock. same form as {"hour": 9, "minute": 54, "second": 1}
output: {"hour": 2, "minute": 11, "second": 33}
